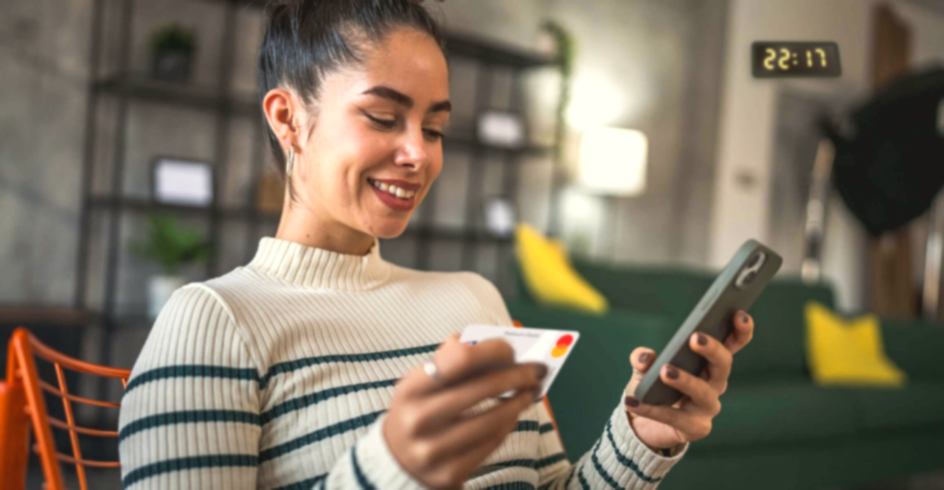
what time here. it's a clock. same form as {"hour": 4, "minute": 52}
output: {"hour": 22, "minute": 17}
